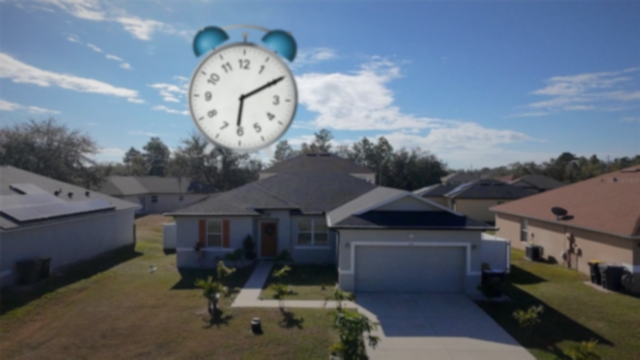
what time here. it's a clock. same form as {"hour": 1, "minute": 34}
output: {"hour": 6, "minute": 10}
